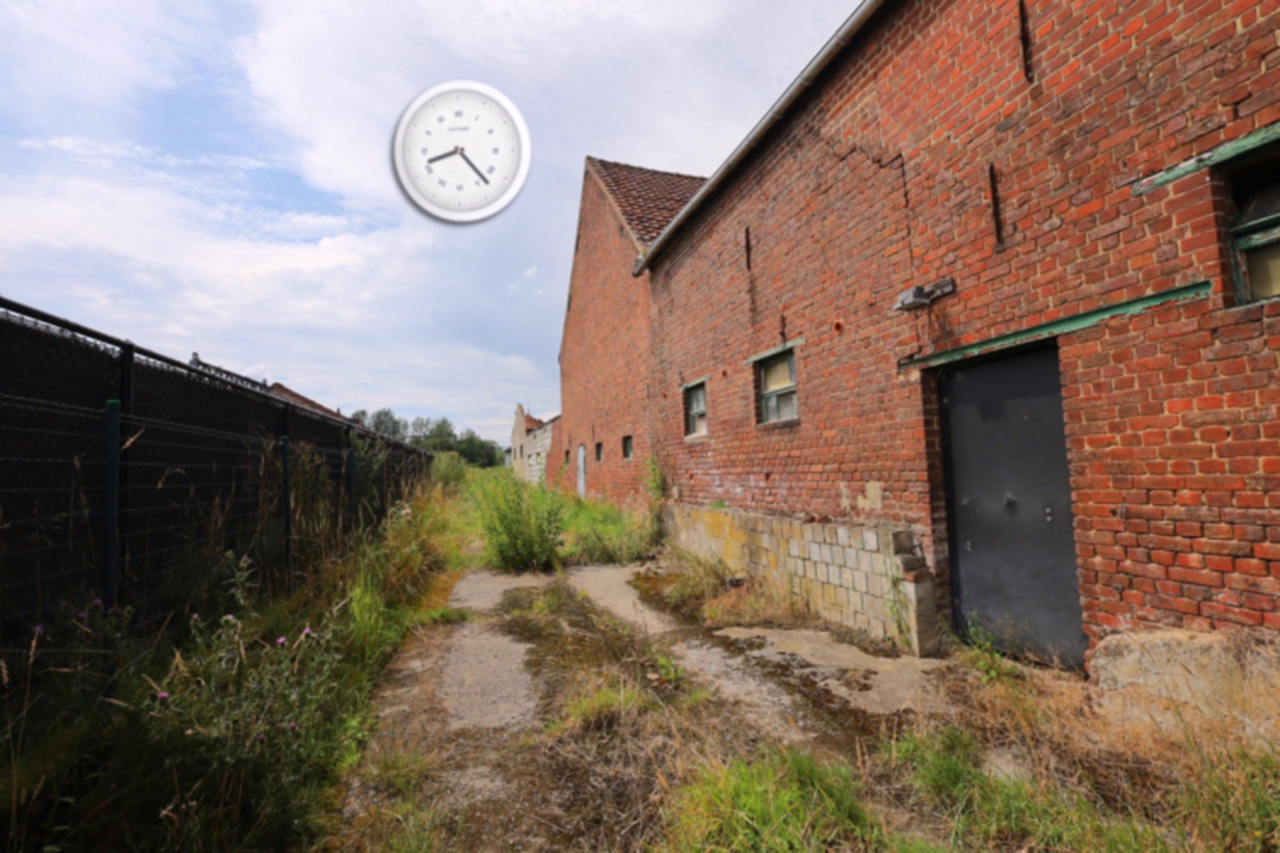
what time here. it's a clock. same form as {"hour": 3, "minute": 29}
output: {"hour": 8, "minute": 23}
